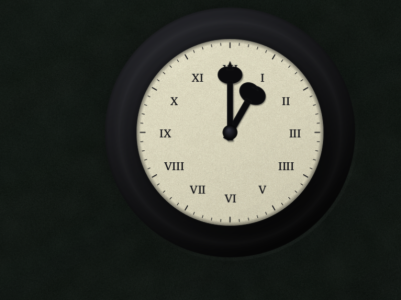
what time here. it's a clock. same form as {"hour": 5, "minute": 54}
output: {"hour": 1, "minute": 0}
